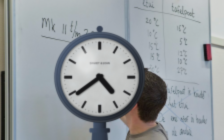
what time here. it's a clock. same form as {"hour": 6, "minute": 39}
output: {"hour": 4, "minute": 39}
